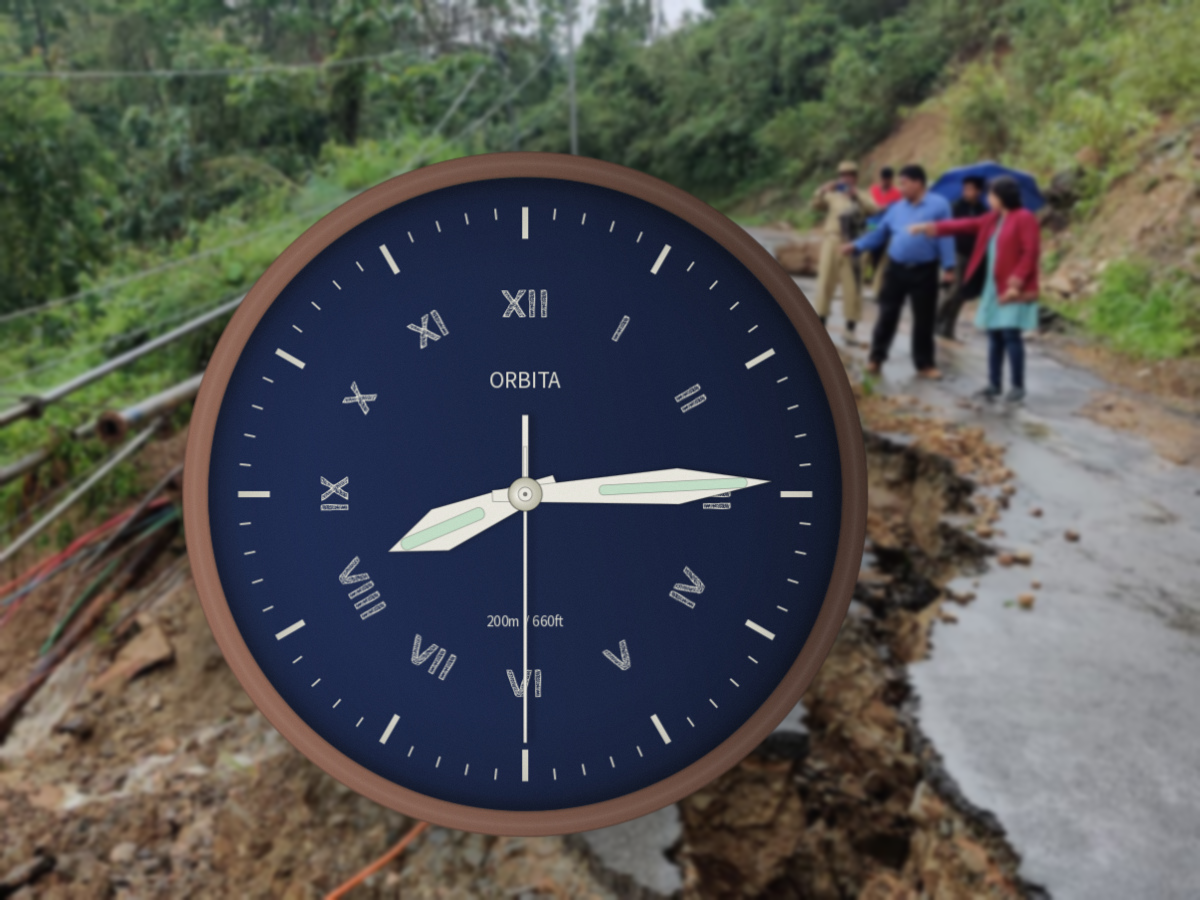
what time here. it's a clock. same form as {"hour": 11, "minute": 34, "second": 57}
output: {"hour": 8, "minute": 14, "second": 30}
